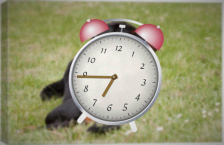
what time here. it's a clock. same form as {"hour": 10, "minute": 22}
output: {"hour": 6, "minute": 44}
